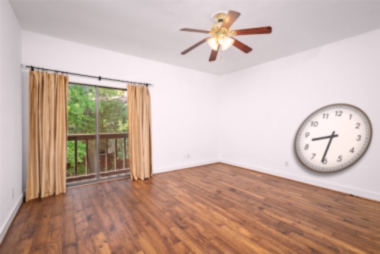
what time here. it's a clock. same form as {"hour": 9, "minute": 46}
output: {"hour": 8, "minute": 31}
